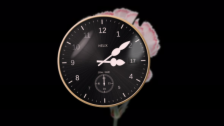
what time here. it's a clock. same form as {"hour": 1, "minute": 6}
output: {"hour": 3, "minute": 9}
